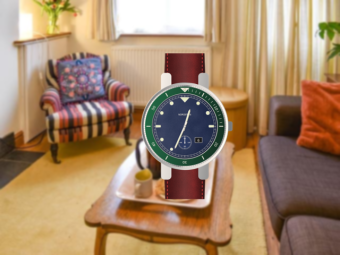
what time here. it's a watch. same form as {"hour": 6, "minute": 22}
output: {"hour": 12, "minute": 34}
